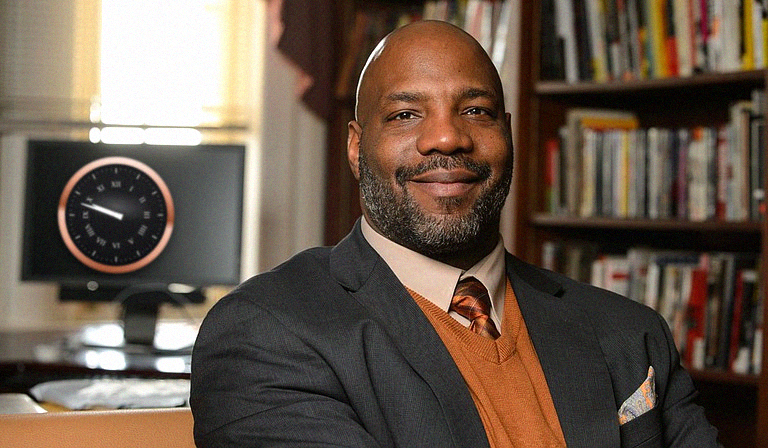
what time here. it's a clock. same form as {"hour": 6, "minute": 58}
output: {"hour": 9, "minute": 48}
